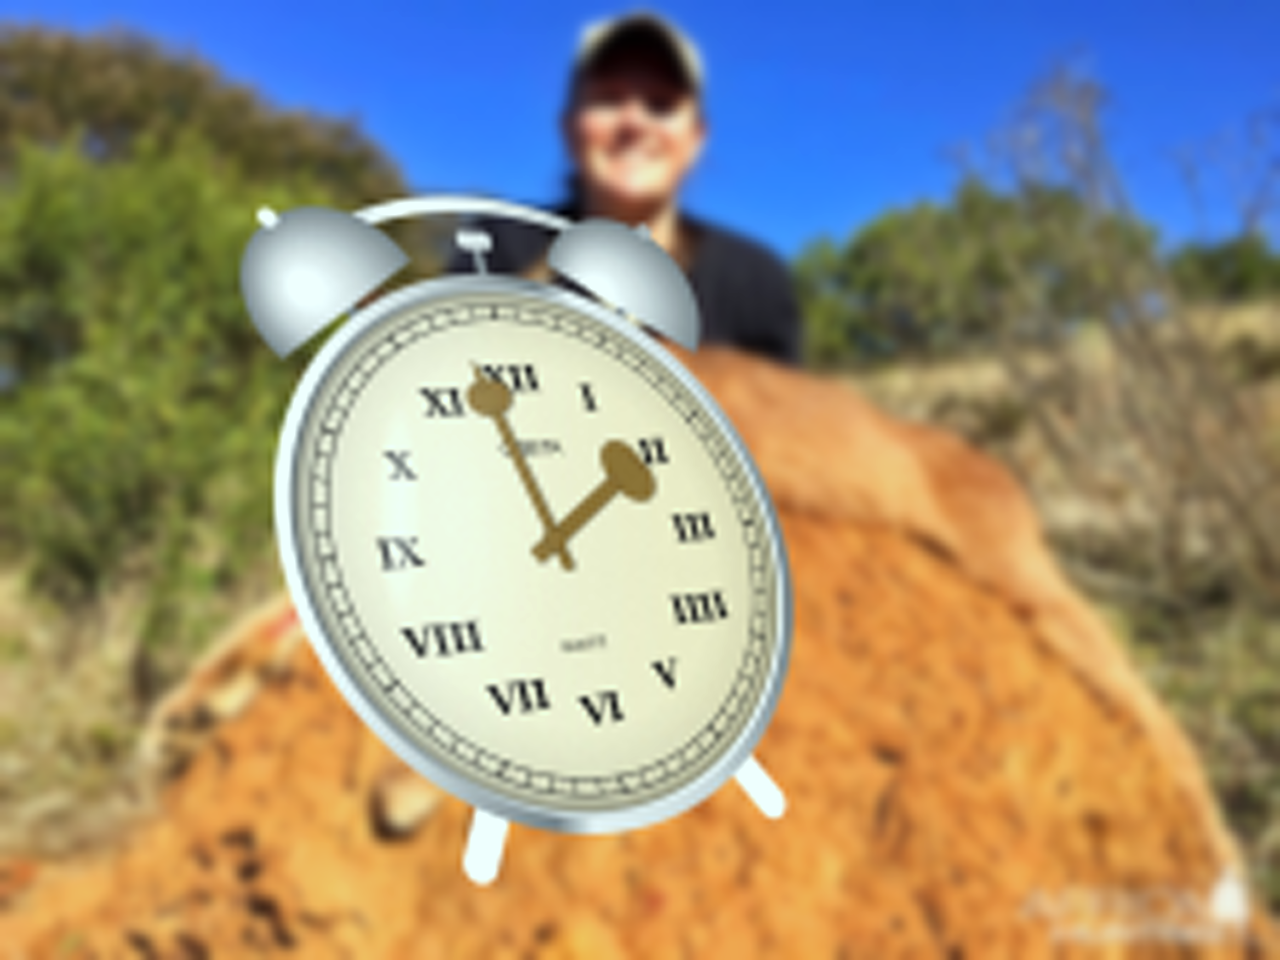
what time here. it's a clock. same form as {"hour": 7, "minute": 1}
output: {"hour": 1, "minute": 58}
